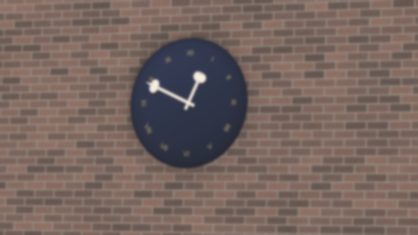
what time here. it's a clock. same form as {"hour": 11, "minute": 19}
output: {"hour": 12, "minute": 49}
